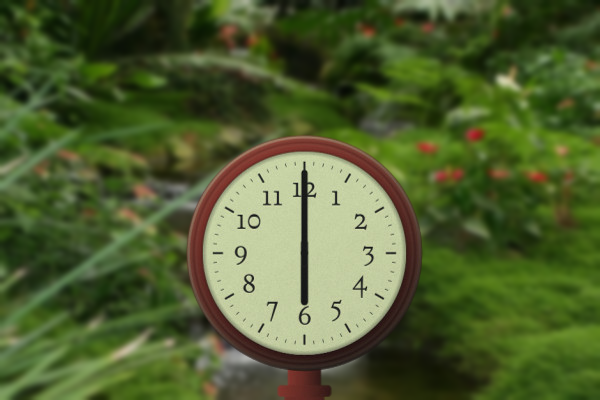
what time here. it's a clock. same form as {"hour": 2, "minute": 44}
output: {"hour": 6, "minute": 0}
